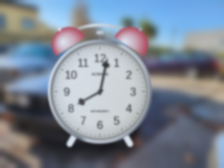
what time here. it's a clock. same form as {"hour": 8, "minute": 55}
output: {"hour": 8, "minute": 2}
